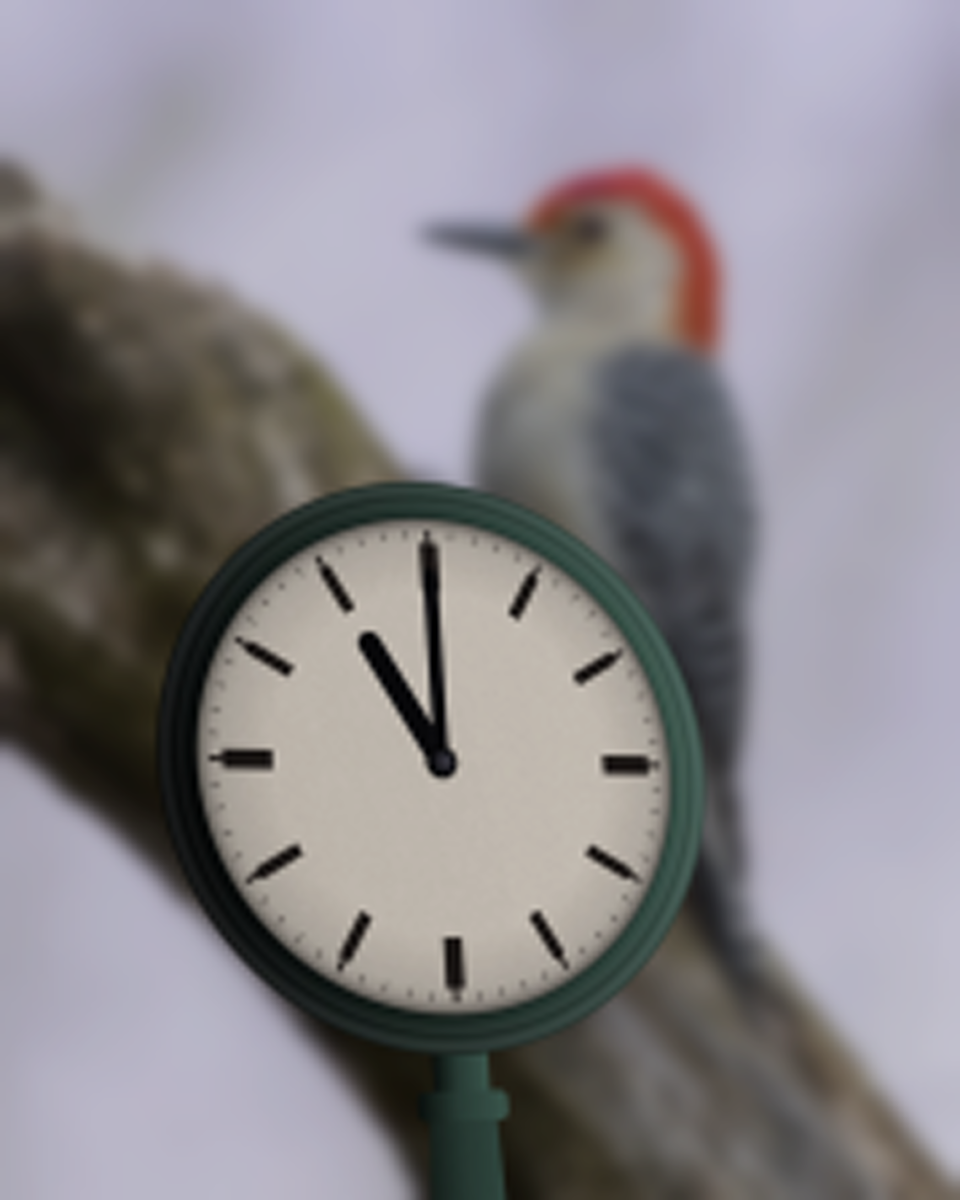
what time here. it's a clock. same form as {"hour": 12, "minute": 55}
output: {"hour": 11, "minute": 0}
